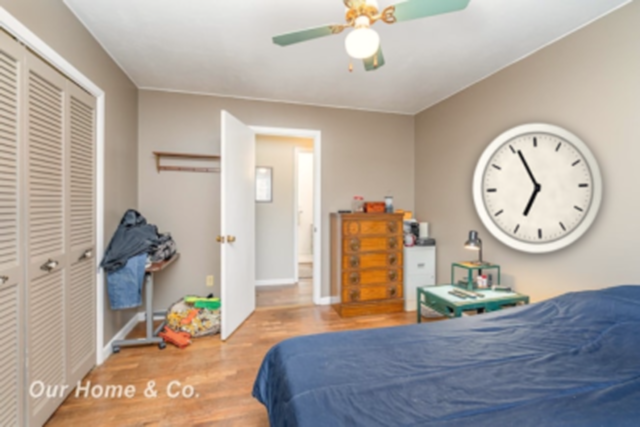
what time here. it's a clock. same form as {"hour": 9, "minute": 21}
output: {"hour": 6, "minute": 56}
